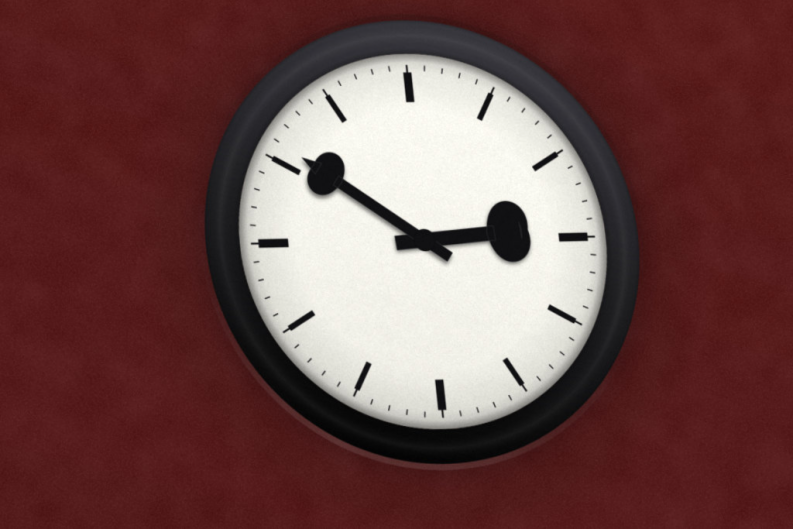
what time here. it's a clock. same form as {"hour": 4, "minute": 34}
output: {"hour": 2, "minute": 51}
